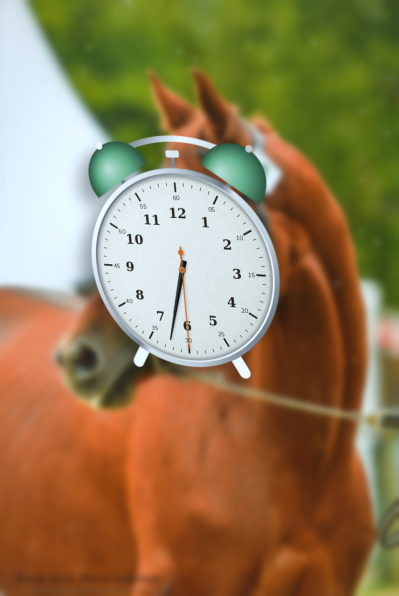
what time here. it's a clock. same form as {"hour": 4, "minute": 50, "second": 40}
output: {"hour": 6, "minute": 32, "second": 30}
